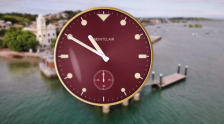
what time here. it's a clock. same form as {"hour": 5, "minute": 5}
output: {"hour": 10, "minute": 50}
